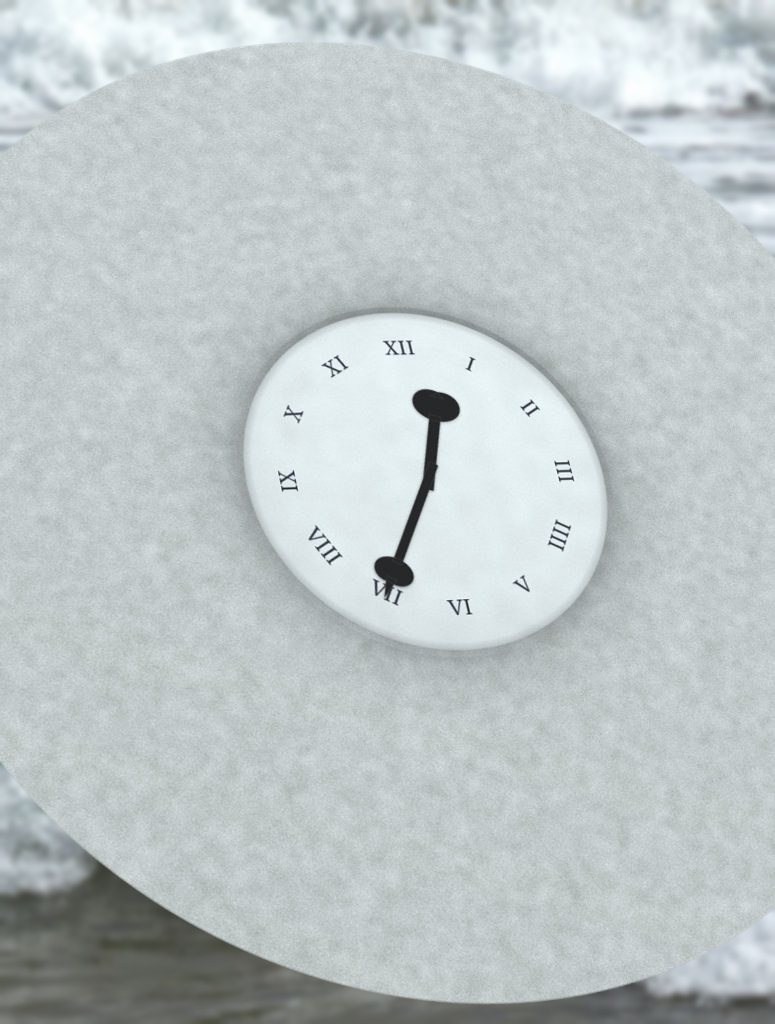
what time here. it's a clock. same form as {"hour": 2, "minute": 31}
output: {"hour": 12, "minute": 35}
